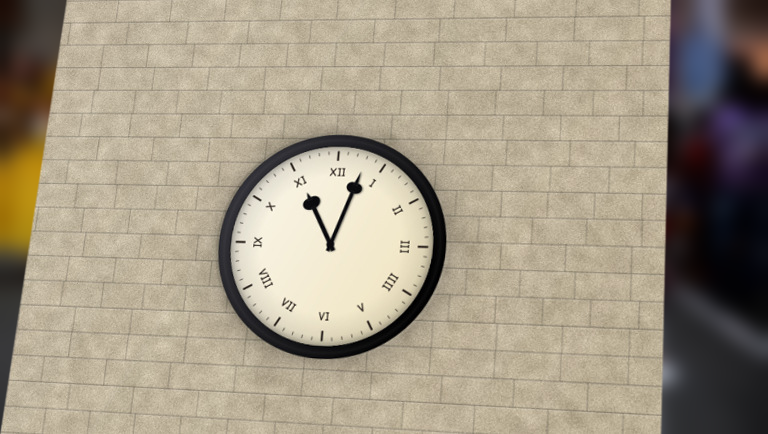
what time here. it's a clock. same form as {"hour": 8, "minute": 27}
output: {"hour": 11, "minute": 3}
